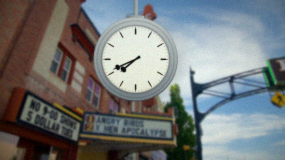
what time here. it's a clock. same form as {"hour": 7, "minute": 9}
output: {"hour": 7, "minute": 41}
